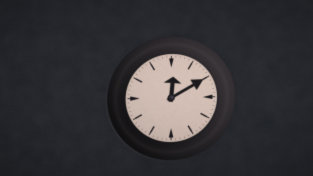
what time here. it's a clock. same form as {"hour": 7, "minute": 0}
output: {"hour": 12, "minute": 10}
